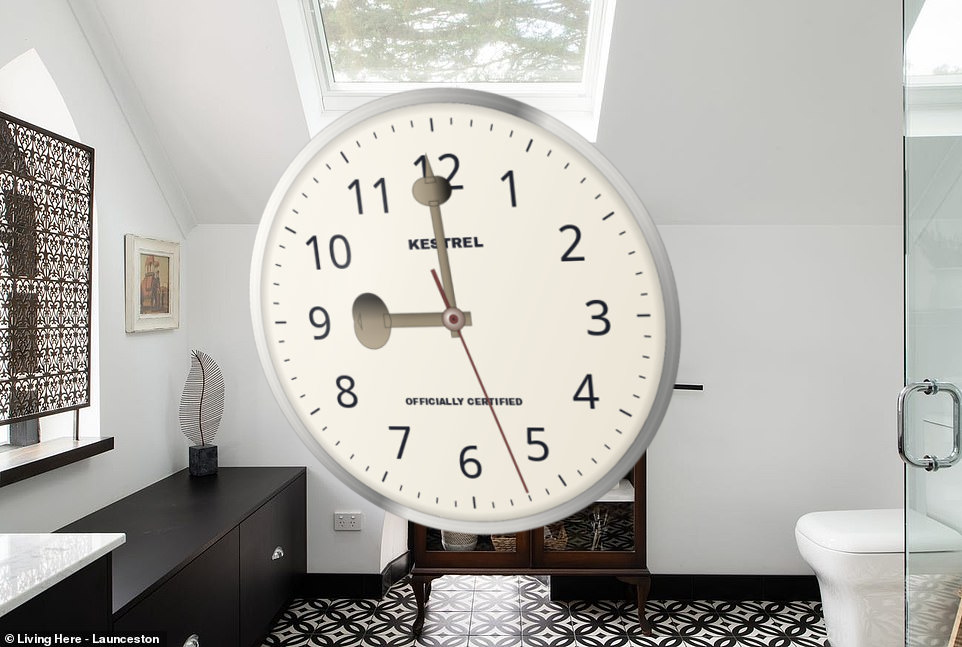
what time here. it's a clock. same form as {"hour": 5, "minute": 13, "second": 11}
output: {"hour": 8, "minute": 59, "second": 27}
